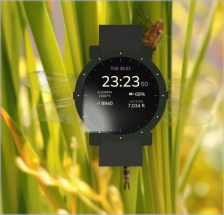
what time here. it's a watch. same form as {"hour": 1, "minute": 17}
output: {"hour": 23, "minute": 23}
